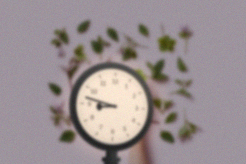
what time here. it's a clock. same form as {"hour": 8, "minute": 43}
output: {"hour": 8, "minute": 47}
